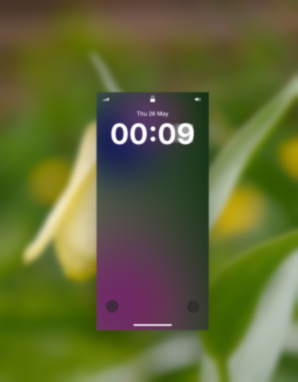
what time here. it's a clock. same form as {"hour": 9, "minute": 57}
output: {"hour": 0, "minute": 9}
